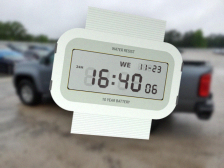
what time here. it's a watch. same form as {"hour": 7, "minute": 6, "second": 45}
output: {"hour": 16, "minute": 40, "second": 6}
